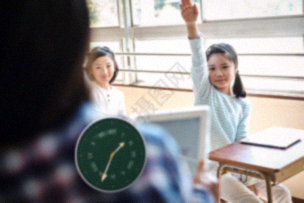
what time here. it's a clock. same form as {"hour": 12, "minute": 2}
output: {"hour": 1, "minute": 34}
